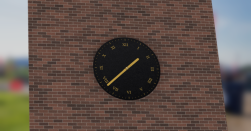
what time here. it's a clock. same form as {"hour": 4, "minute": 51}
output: {"hour": 1, "minute": 38}
